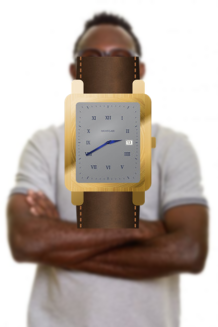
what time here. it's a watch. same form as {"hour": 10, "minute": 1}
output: {"hour": 2, "minute": 40}
